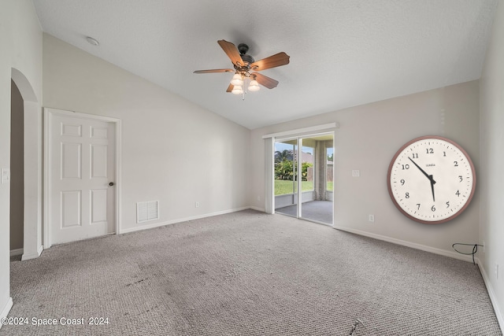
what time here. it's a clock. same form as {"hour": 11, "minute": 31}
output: {"hour": 5, "minute": 53}
